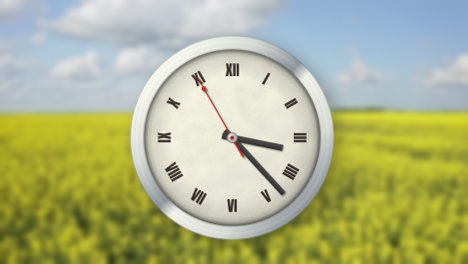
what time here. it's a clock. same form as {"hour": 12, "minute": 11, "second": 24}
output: {"hour": 3, "minute": 22, "second": 55}
